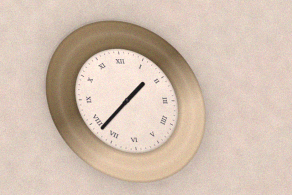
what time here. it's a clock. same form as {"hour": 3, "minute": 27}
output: {"hour": 1, "minute": 38}
